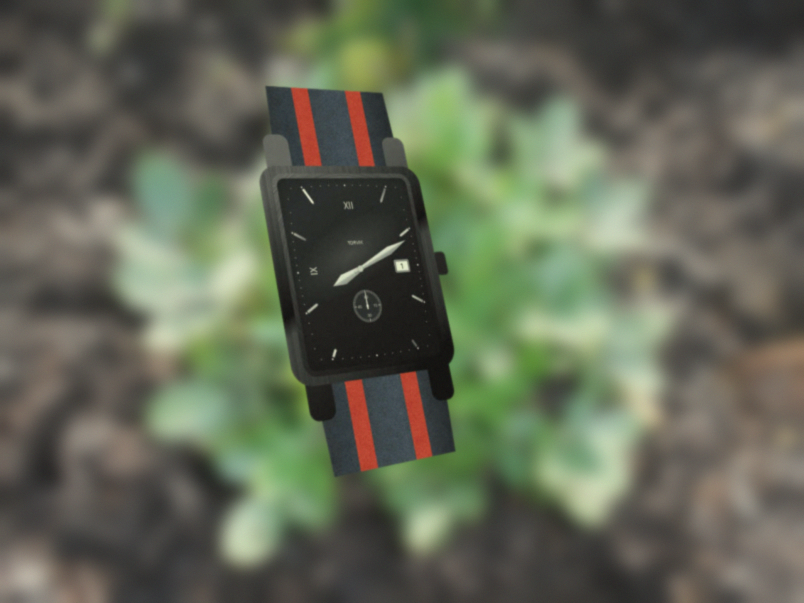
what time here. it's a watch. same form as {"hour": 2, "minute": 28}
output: {"hour": 8, "minute": 11}
